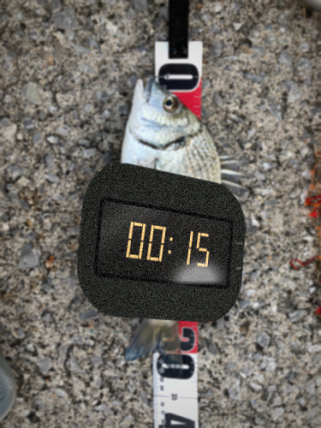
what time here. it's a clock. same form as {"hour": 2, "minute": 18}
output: {"hour": 0, "minute": 15}
